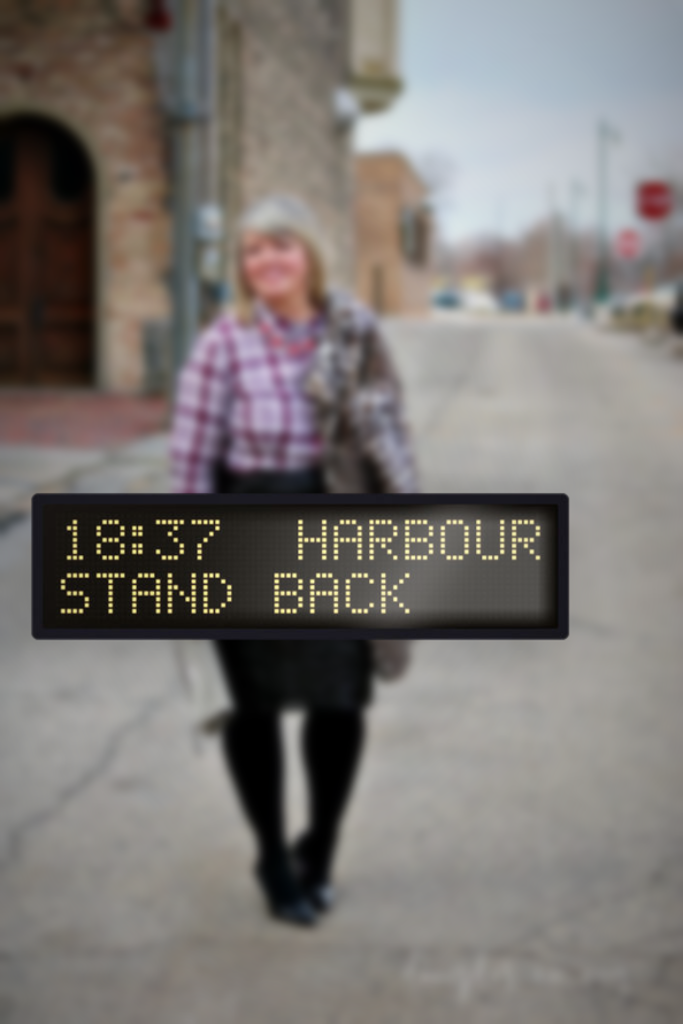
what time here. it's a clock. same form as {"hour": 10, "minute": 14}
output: {"hour": 18, "minute": 37}
